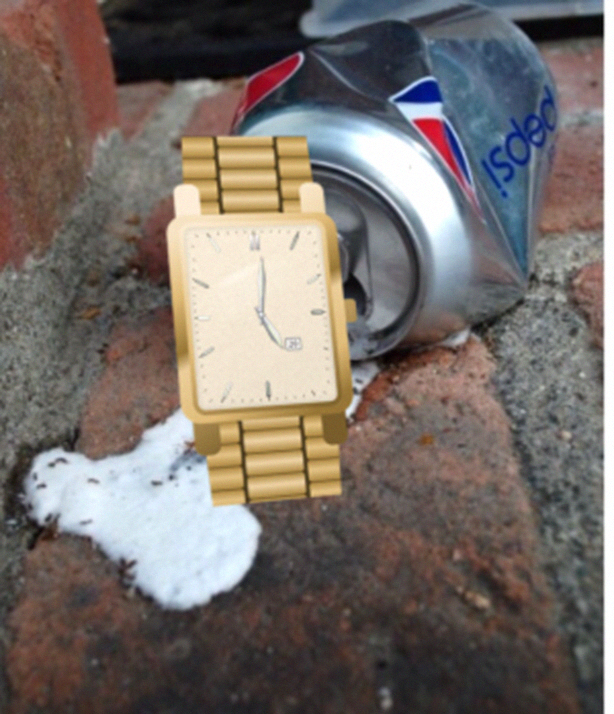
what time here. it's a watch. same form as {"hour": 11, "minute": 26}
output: {"hour": 5, "minute": 1}
